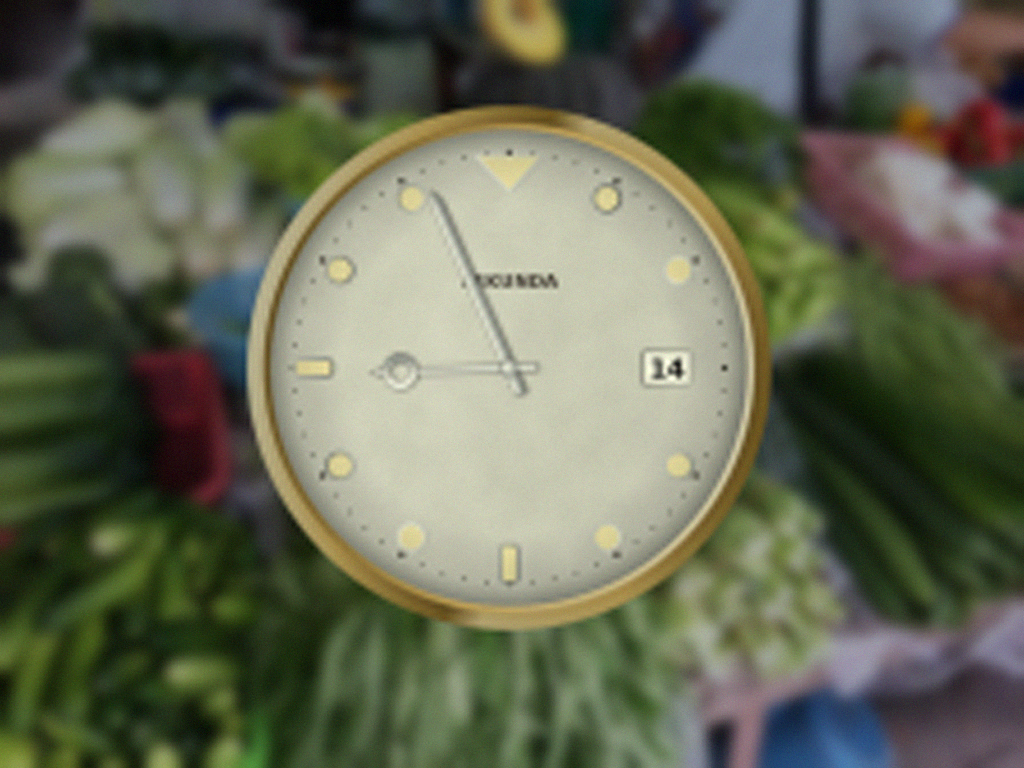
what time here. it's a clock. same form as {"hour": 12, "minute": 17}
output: {"hour": 8, "minute": 56}
